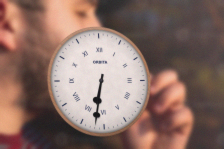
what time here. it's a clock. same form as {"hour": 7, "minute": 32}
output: {"hour": 6, "minute": 32}
